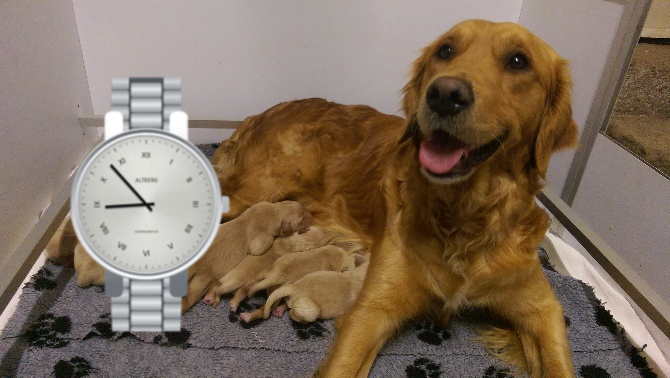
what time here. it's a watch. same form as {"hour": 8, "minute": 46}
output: {"hour": 8, "minute": 53}
